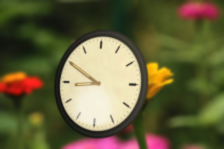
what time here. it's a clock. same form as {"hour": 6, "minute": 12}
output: {"hour": 8, "minute": 50}
